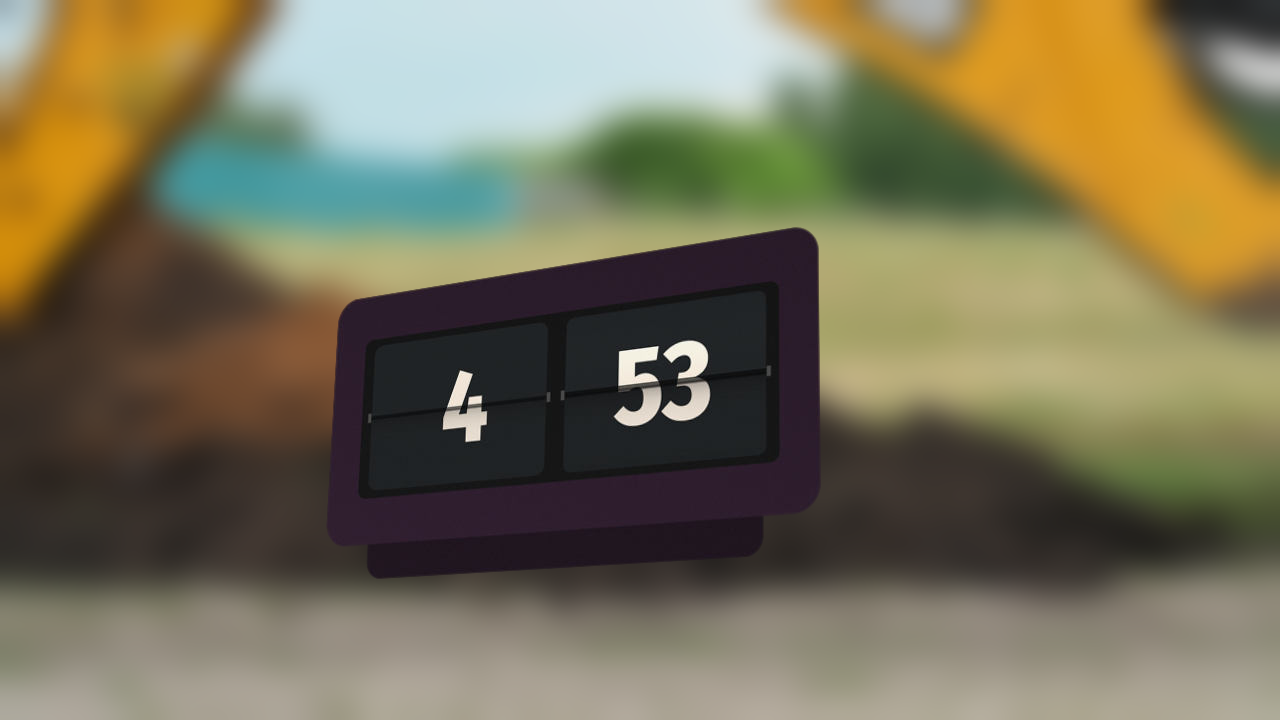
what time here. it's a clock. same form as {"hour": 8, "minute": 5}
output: {"hour": 4, "minute": 53}
